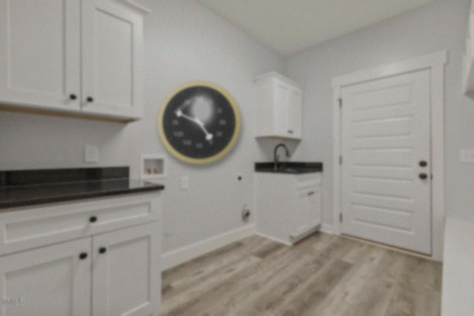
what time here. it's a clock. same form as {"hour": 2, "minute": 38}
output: {"hour": 4, "minute": 49}
